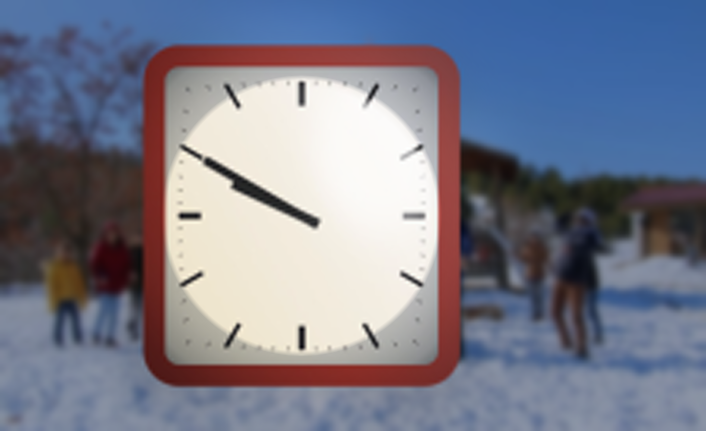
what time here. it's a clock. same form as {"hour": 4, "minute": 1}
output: {"hour": 9, "minute": 50}
